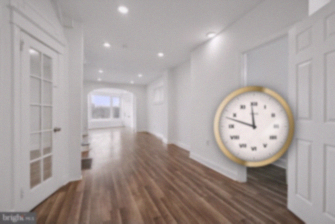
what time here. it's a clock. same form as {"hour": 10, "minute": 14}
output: {"hour": 11, "minute": 48}
